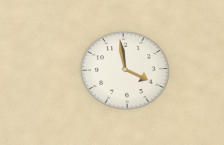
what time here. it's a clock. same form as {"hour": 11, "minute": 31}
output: {"hour": 3, "minute": 59}
